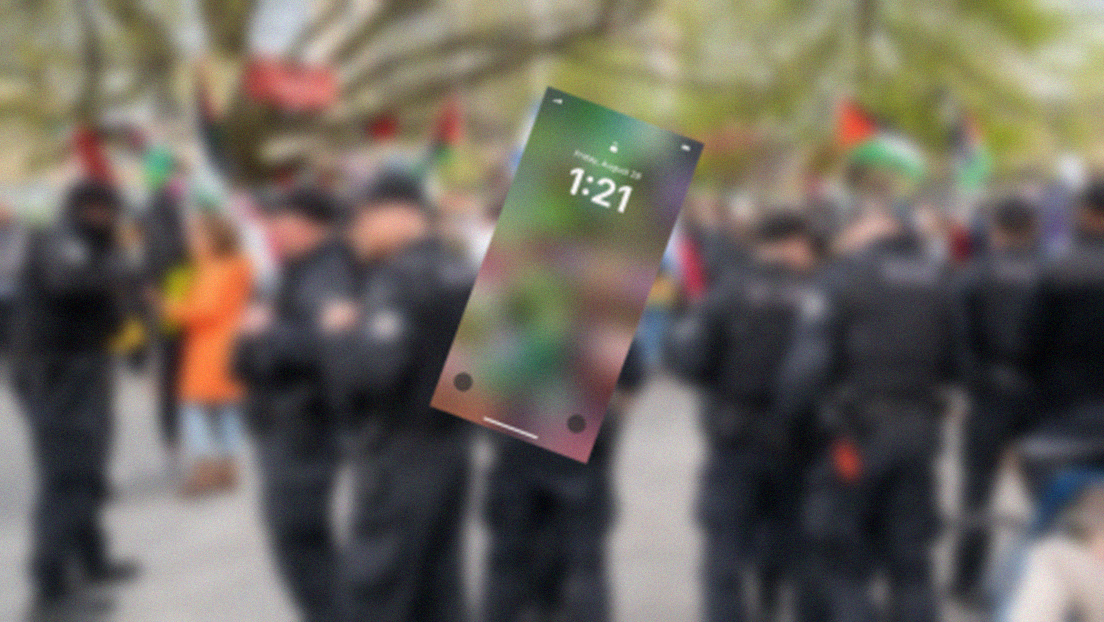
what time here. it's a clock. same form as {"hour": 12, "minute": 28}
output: {"hour": 1, "minute": 21}
